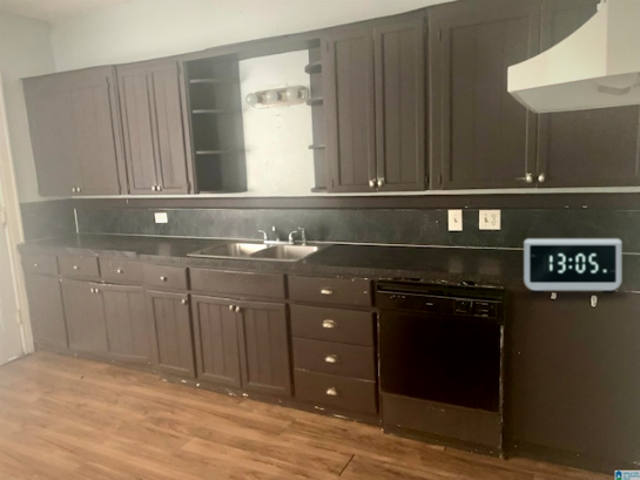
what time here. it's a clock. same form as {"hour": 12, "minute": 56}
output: {"hour": 13, "minute": 5}
